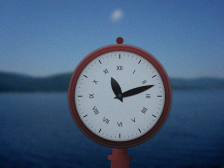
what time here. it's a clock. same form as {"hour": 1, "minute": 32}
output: {"hour": 11, "minute": 12}
